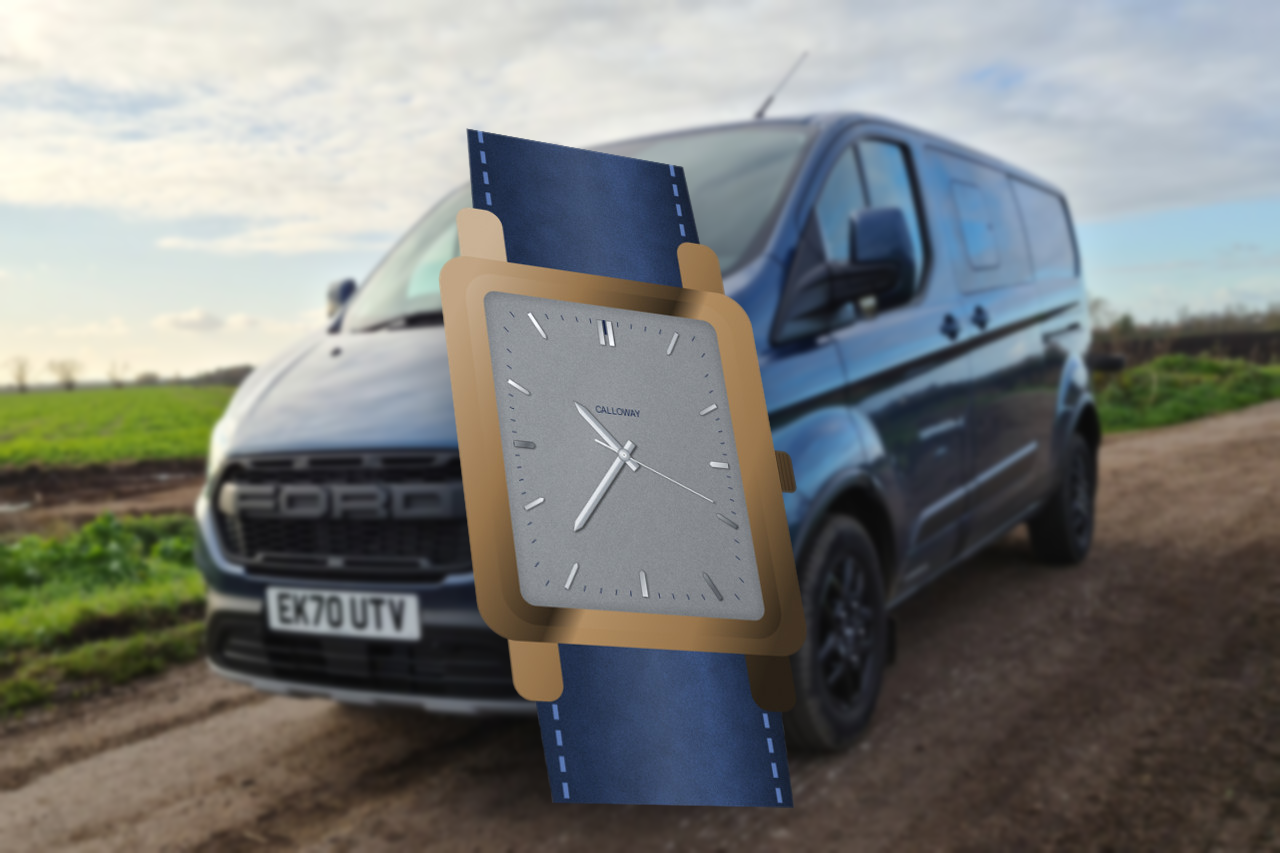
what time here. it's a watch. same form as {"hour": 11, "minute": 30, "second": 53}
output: {"hour": 10, "minute": 36, "second": 19}
